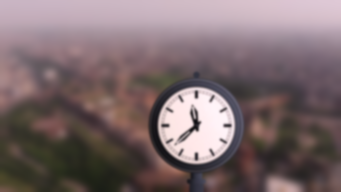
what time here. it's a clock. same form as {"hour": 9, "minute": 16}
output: {"hour": 11, "minute": 38}
